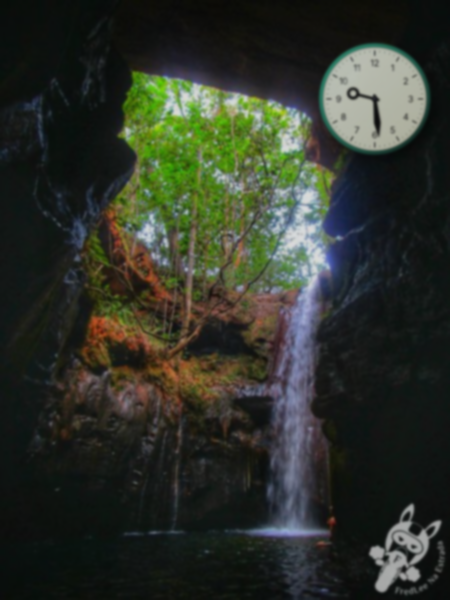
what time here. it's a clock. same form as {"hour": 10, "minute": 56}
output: {"hour": 9, "minute": 29}
